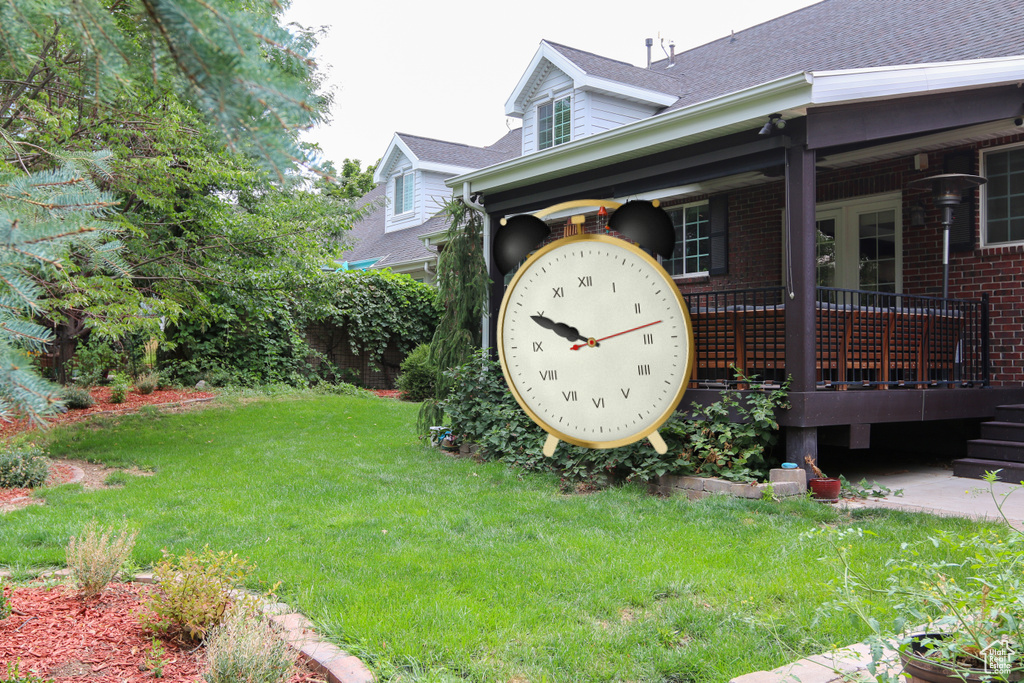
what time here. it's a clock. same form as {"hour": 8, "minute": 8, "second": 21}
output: {"hour": 9, "minute": 49, "second": 13}
